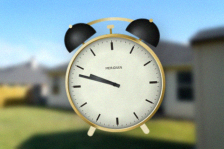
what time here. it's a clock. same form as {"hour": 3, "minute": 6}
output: {"hour": 9, "minute": 48}
